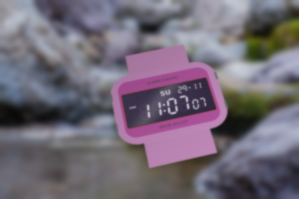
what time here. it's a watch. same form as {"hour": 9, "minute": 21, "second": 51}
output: {"hour": 11, "minute": 7, "second": 7}
